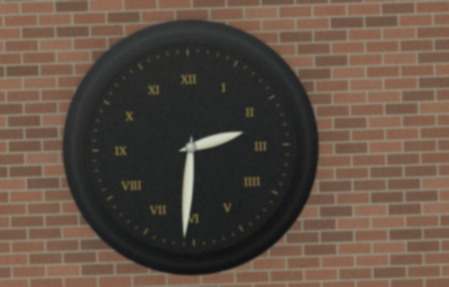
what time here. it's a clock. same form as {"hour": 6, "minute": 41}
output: {"hour": 2, "minute": 31}
